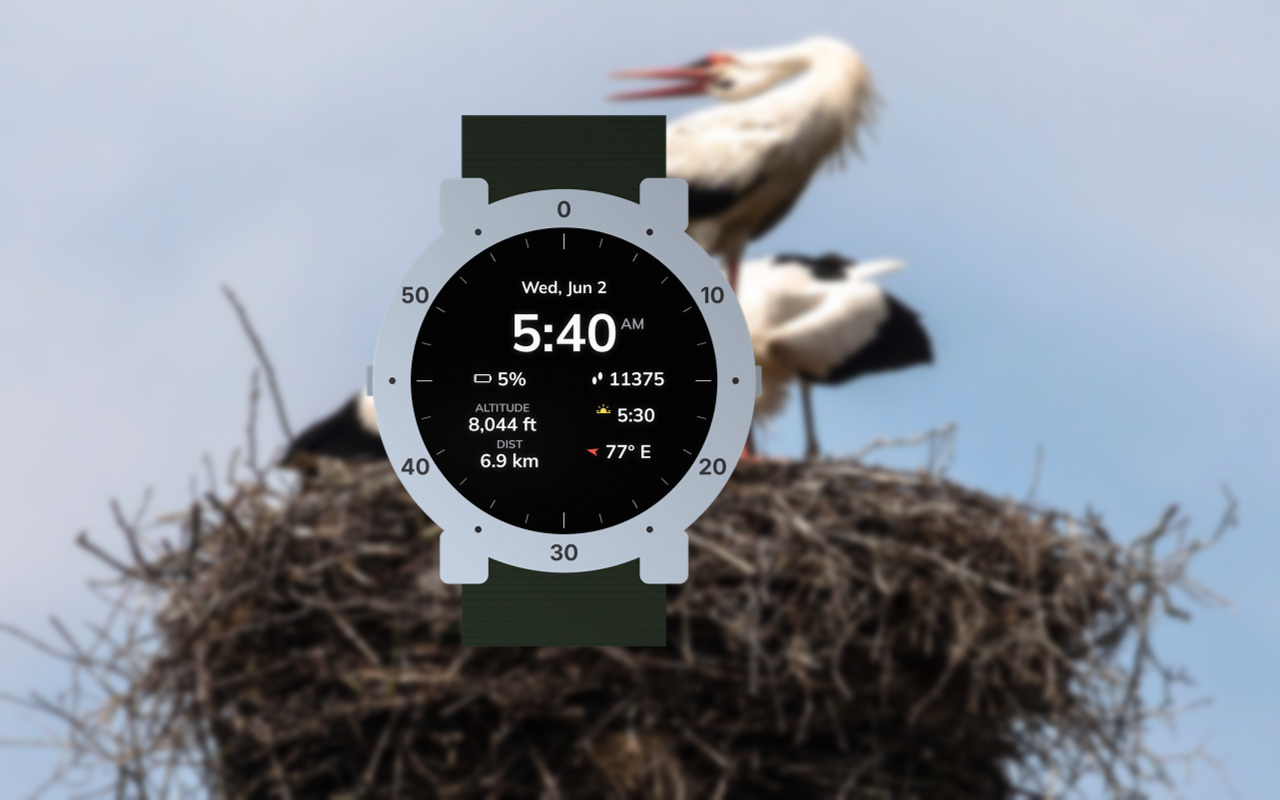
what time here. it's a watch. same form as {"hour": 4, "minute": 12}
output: {"hour": 5, "minute": 40}
